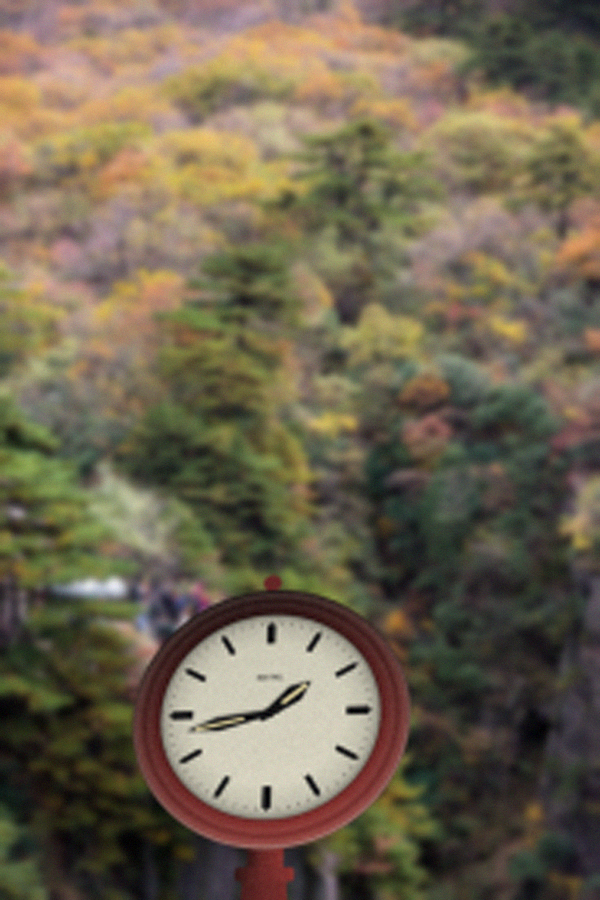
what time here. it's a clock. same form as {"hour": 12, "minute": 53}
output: {"hour": 1, "minute": 43}
